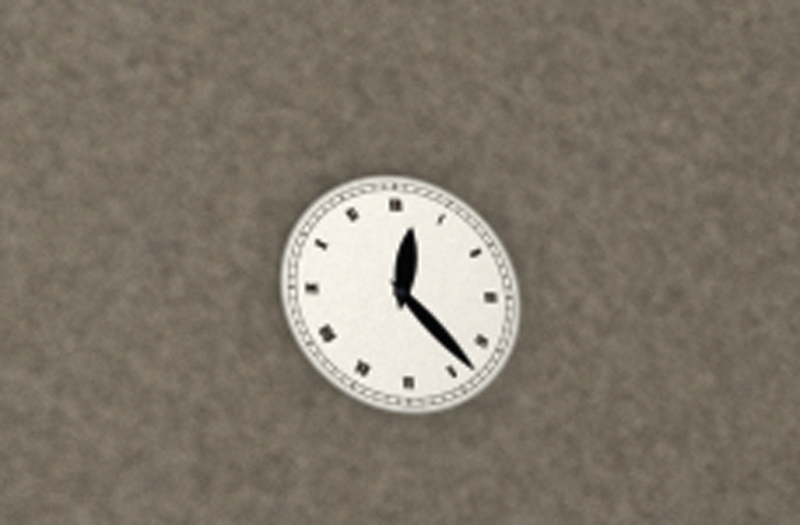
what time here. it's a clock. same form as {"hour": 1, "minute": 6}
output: {"hour": 12, "minute": 23}
